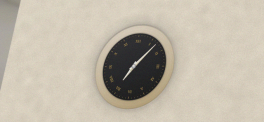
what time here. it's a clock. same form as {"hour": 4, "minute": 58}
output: {"hour": 7, "minute": 7}
